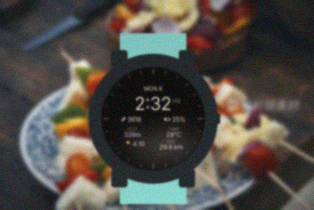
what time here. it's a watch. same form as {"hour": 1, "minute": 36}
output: {"hour": 2, "minute": 32}
